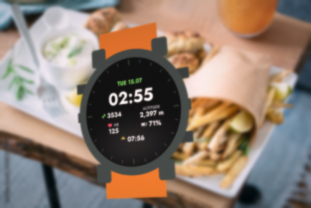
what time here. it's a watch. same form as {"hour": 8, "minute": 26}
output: {"hour": 2, "minute": 55}
